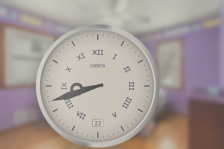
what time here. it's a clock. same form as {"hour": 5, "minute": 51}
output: {"hour": 8, "minute": 42}
